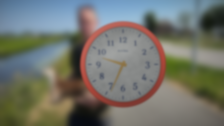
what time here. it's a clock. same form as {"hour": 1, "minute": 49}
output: {"hour": 9, "minute": 34}
